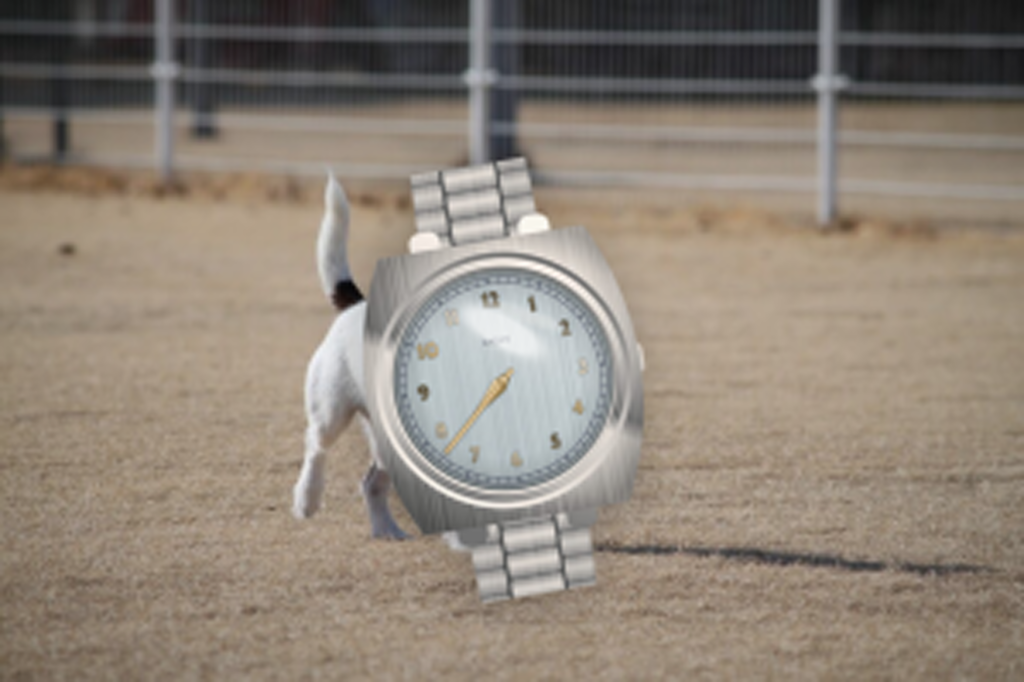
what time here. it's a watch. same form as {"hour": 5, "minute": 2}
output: {"hour": 7, "minute": 38}
